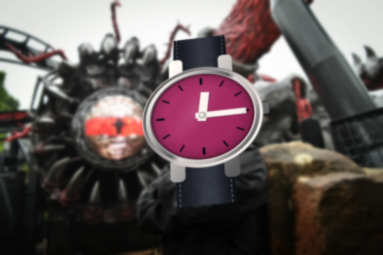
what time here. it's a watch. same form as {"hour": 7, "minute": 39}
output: {"hour": 12, "minute": 15}
